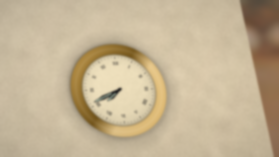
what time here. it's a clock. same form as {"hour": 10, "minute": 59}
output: {"hour": 7, "minute": 41}
